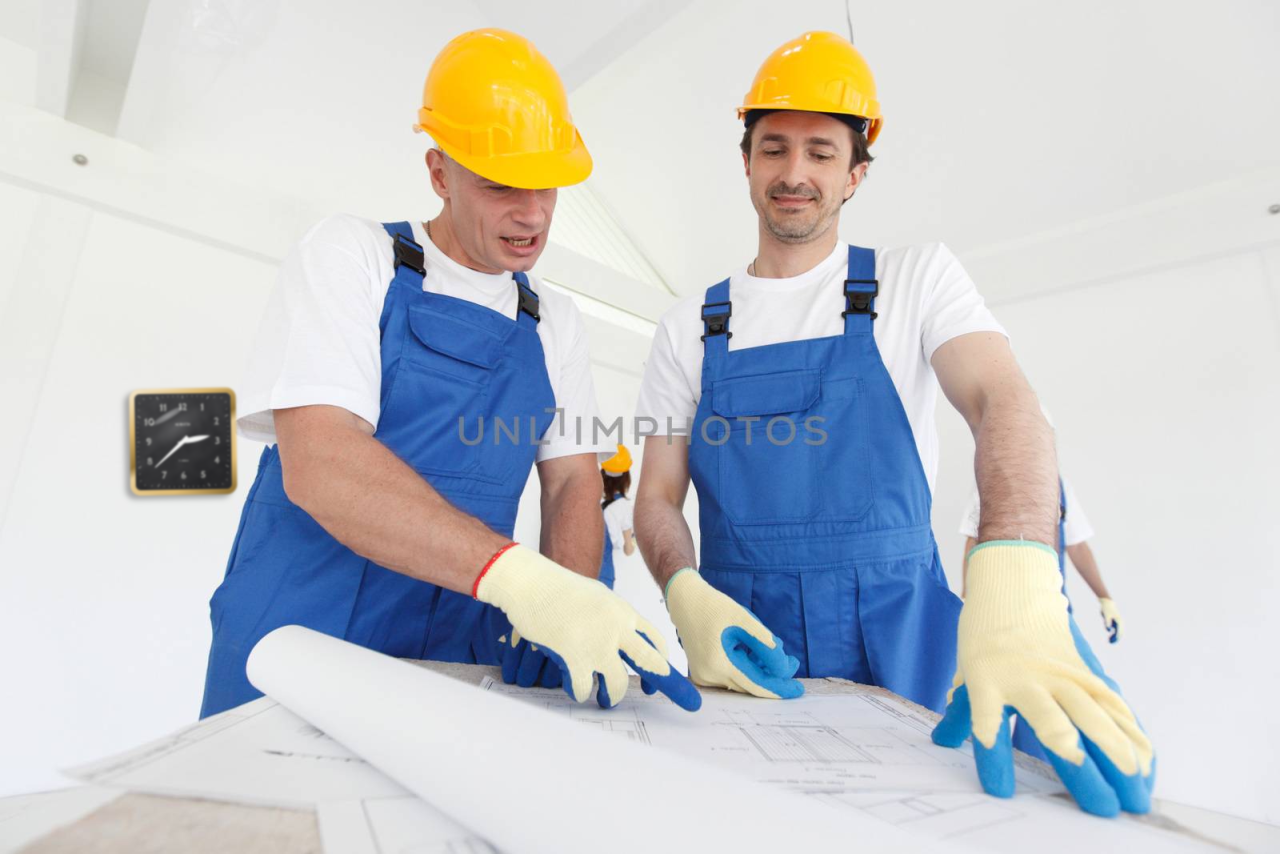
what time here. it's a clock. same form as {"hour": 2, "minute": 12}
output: {"hour": 2, "minute": 38}
